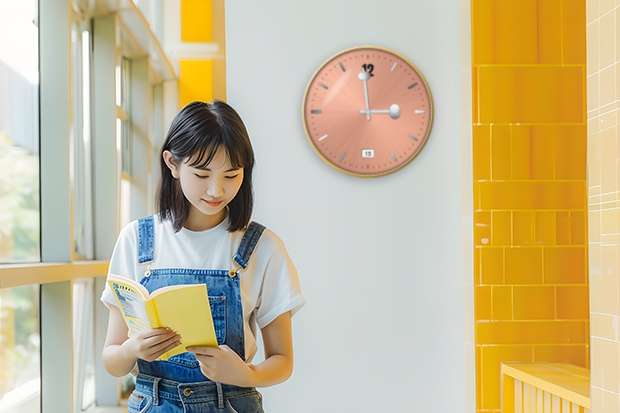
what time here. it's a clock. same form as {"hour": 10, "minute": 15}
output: {"hour": 2, "minute": 59}
